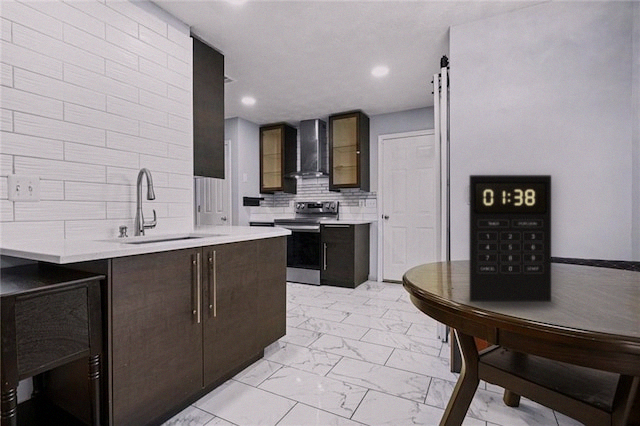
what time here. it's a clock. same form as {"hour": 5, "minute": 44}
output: {"hour": 1, "minute": 38}
